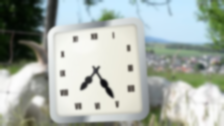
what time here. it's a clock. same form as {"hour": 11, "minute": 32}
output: {"hour": 7, "minute": 25}
